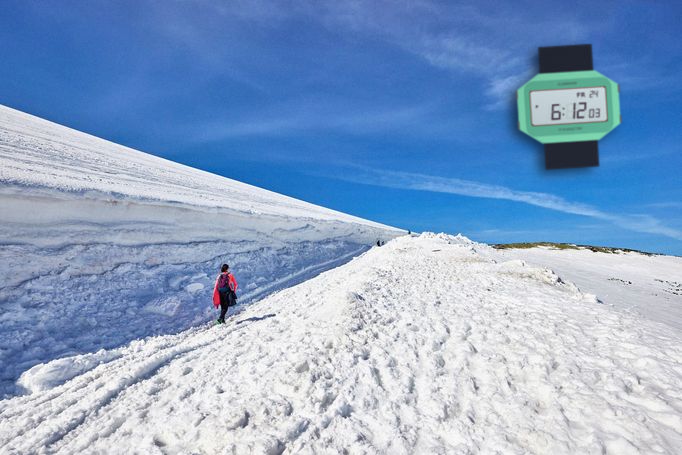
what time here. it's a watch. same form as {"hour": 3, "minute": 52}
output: {"hour": 6, "minute": 12}
